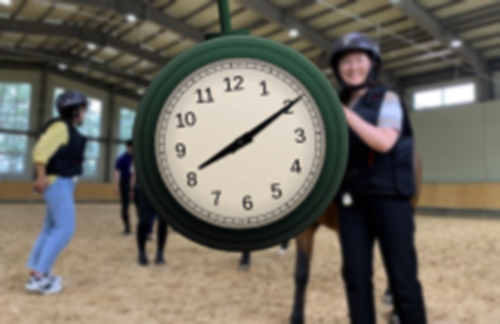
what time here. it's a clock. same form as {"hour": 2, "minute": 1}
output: {"hour": 8, "minute": 10}
